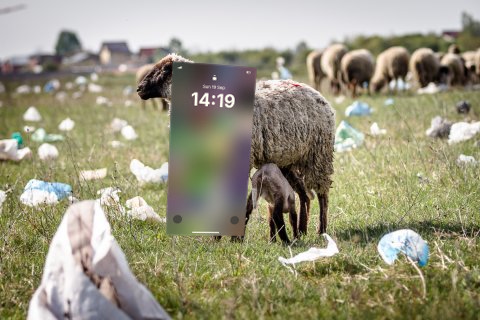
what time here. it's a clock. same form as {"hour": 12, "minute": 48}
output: {"hour": 14, "minute": 19}
